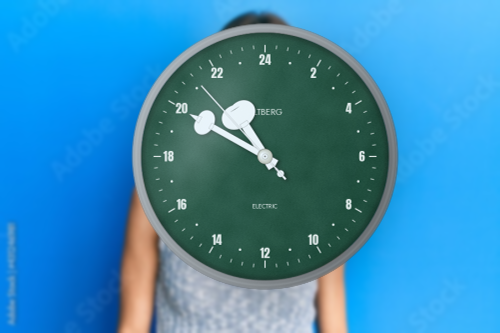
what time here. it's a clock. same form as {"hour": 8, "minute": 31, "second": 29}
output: {"hour": 21, "minute": 49, "second": 53}
